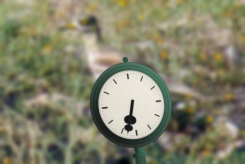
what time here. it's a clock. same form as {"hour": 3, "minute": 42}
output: {"hour": 6, "minute": 33}
